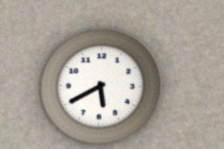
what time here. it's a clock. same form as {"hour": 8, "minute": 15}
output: {"hour": 5, "minute": 40}
